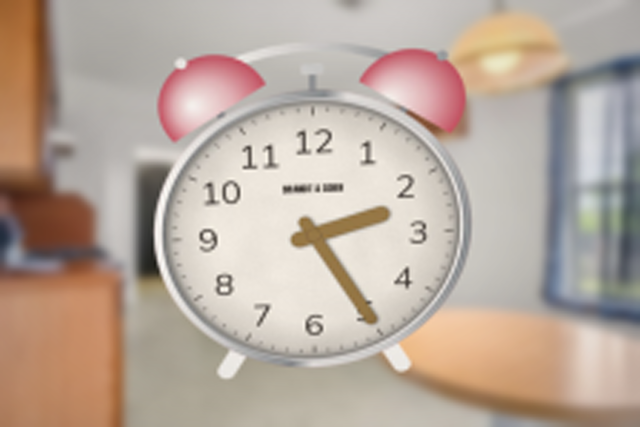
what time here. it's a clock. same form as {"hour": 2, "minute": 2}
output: {"hour": 2, "minute": 25}
